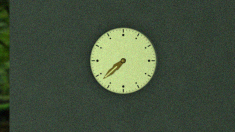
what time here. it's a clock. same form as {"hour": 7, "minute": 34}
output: {"hour": 7, "minute": 38}
